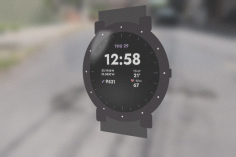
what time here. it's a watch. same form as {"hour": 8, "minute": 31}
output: {"hour": 12, "minute": 58}
